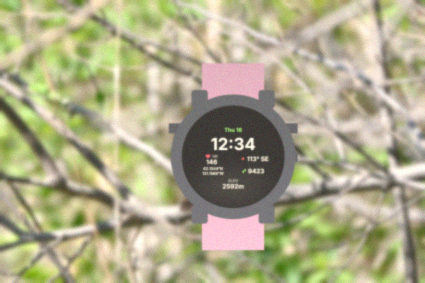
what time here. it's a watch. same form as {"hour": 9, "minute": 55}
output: {"hour": 12, "minute": 34}
